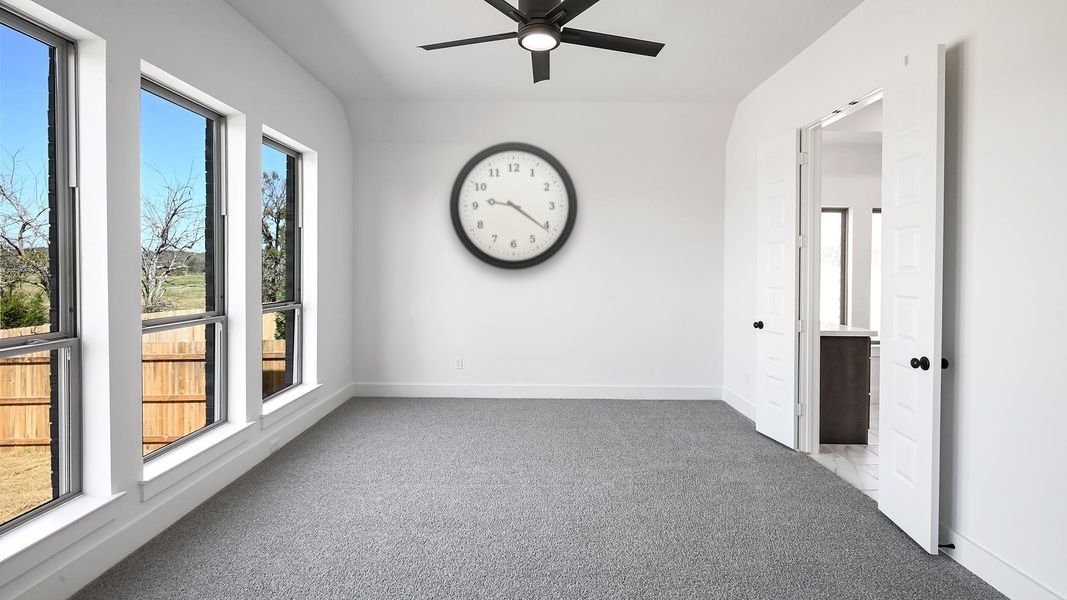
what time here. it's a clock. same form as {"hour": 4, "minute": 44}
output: {"hour": 9, "minute": 21}
